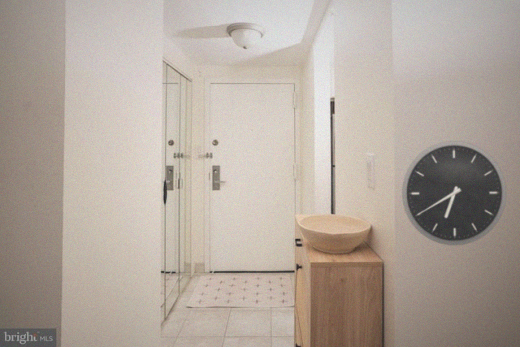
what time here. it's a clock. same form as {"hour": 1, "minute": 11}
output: {"hour": 6, "minute": 40}
